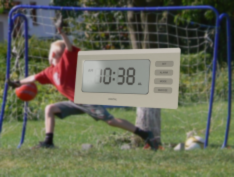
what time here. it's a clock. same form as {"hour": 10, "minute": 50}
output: {"hour": 10, "minute": 38}
